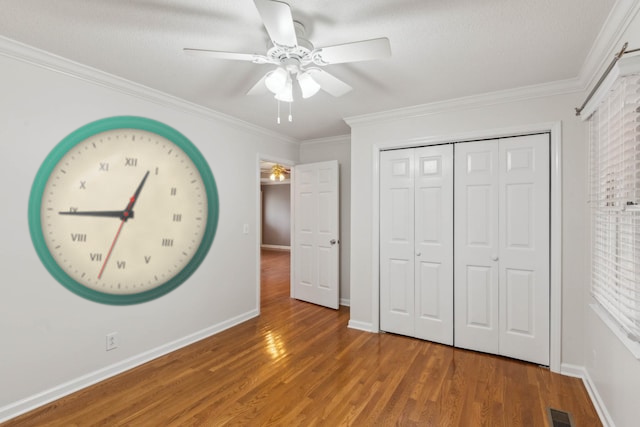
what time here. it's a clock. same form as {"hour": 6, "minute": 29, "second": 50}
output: {"hour": 12, "minute": 44, "second": 33}
